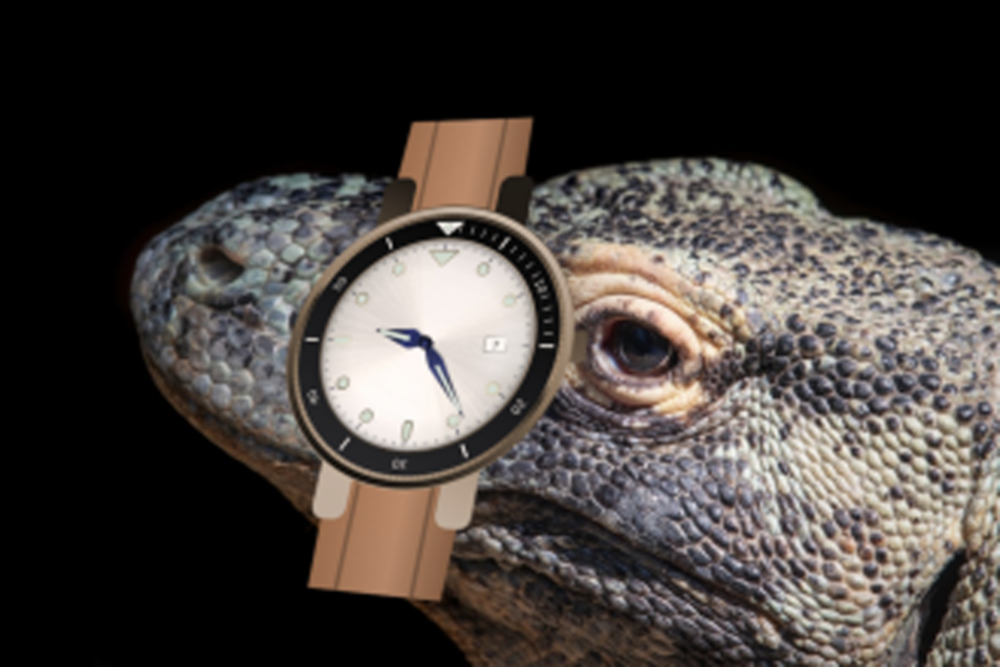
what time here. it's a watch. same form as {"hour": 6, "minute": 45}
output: {"hour": 9, "minute": 24}
